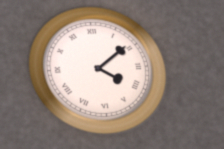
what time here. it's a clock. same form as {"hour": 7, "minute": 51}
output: {"hour": 4, "minute": 9}
